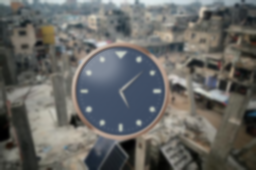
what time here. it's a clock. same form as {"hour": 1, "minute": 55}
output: {"hour": 5, "minute": 8}
